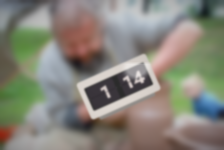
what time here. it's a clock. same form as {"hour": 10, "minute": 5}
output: {"hour": 1, "minute": 14}
